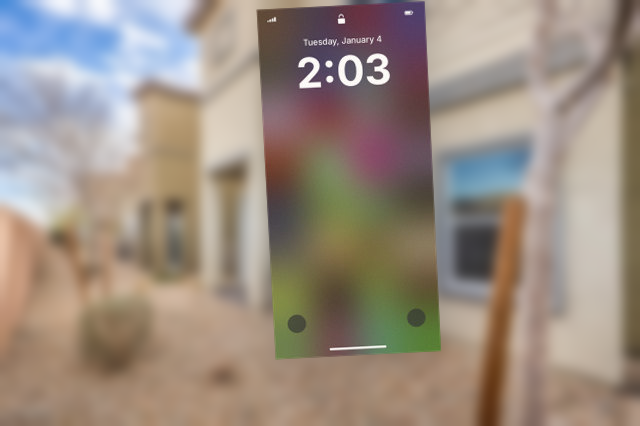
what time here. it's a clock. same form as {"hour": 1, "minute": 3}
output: {"hour": 2, "minute": 3}
